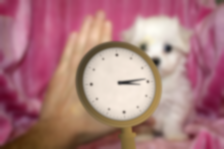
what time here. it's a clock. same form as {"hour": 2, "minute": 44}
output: {"hour": 3, "minute": 14}
